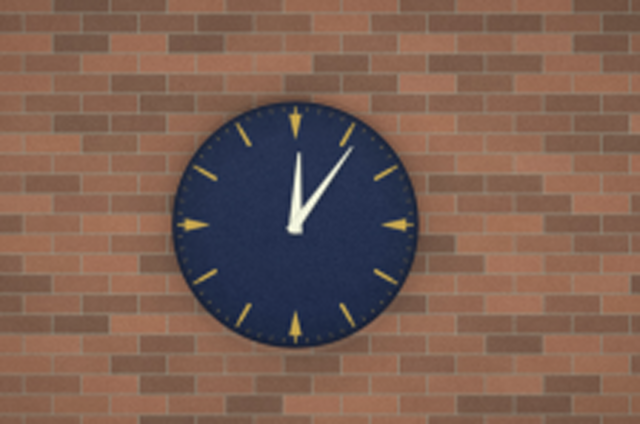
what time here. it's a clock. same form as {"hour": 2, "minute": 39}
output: {"hour": 12, "minute": 6}
